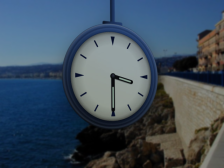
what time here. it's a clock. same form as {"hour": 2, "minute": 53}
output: {"hour": 3, "minute": 30}
